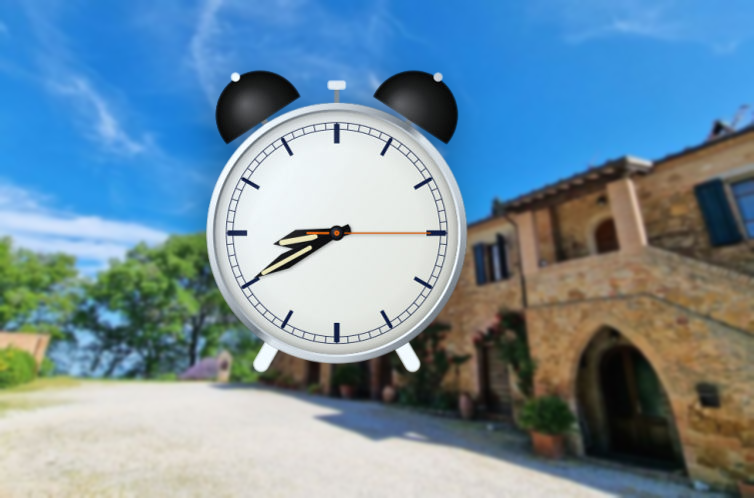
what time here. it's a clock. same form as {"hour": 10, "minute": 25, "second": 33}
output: {"hour": 8, "minute": 40, "second": 15}
